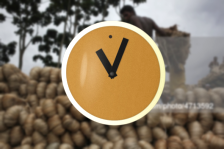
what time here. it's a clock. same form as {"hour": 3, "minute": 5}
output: {"hour": 11, "minute": 4}
